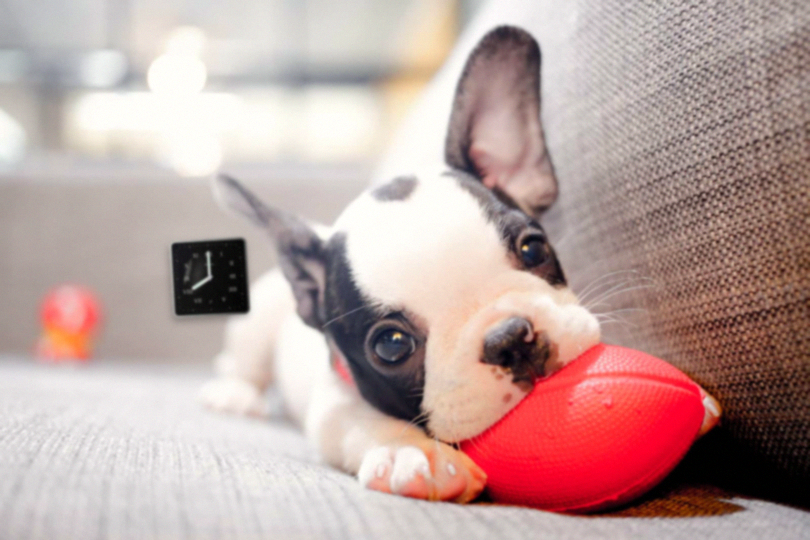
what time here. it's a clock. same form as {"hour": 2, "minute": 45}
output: {"hour": 8, "minute": 0}
